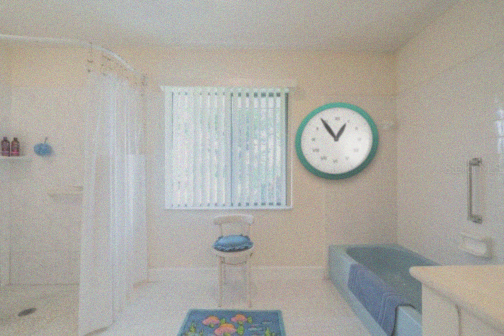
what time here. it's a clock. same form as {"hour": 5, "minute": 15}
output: {"hour": 12, "minute": 54}
